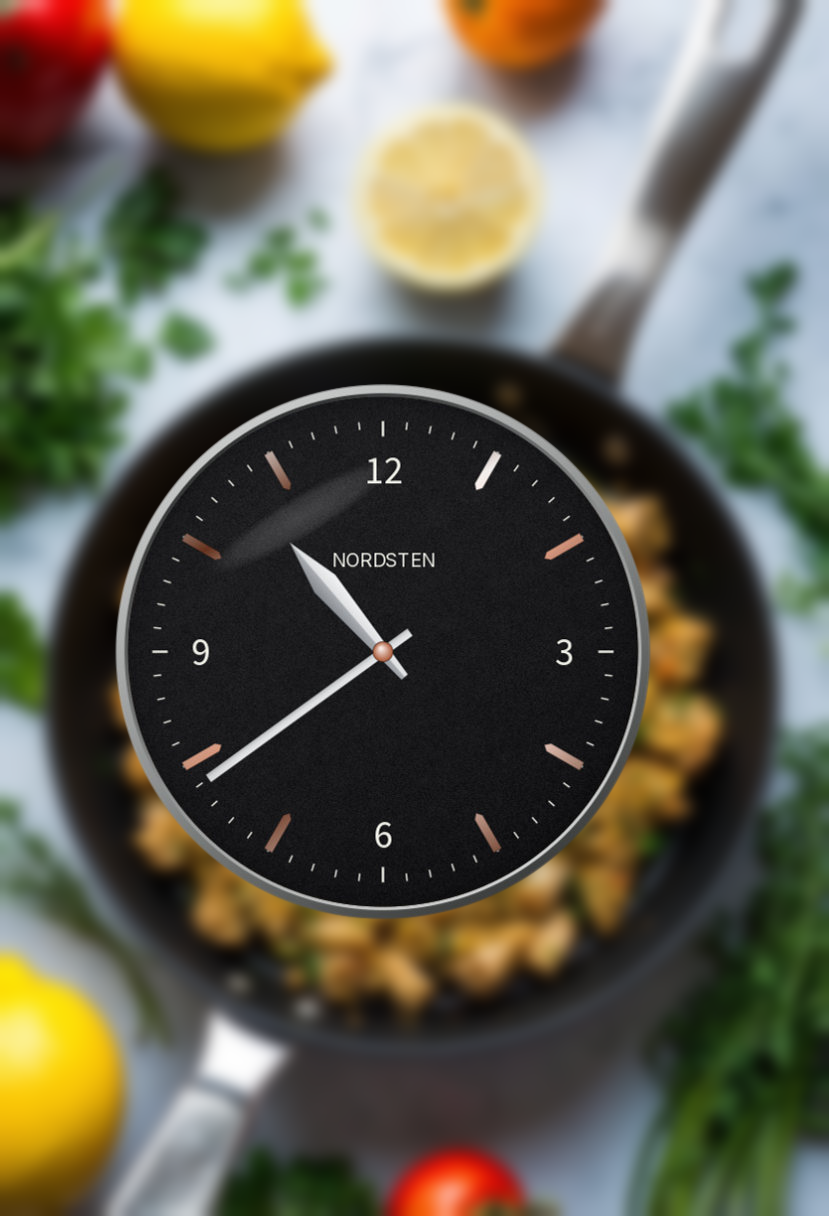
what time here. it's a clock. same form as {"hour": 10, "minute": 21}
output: {"hour": 10, "minute": 39}
